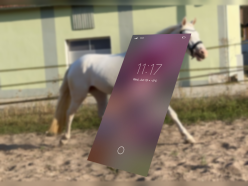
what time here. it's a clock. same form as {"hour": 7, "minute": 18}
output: {"hour": 11, "minute": 17}
